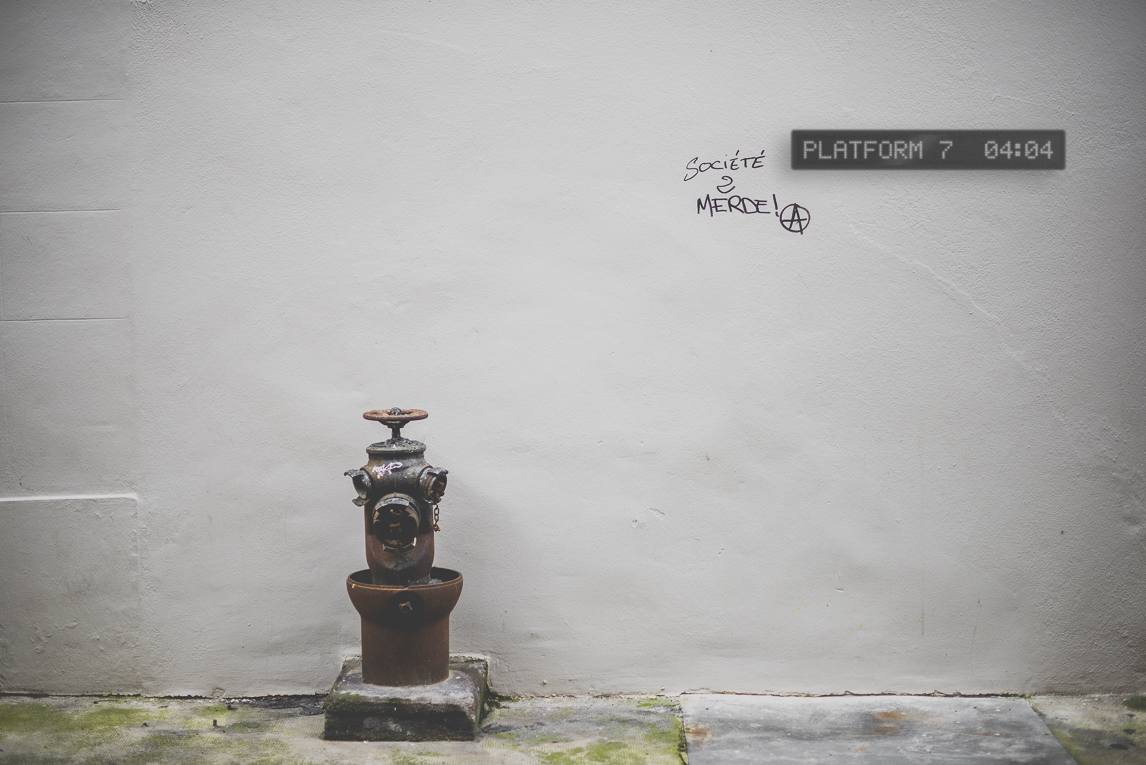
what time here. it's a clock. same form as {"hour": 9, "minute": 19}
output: {"hour": 4, "minute": 4}
